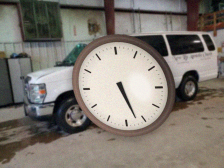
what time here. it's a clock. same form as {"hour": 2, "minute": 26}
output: {"hour": 5, "minute": 27}
